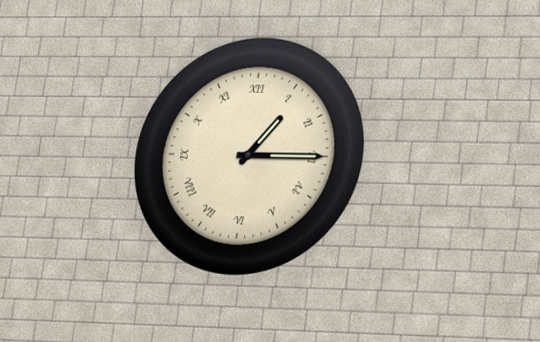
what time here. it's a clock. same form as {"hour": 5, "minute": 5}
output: {"hour": 1, "minute": 15}
